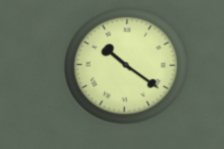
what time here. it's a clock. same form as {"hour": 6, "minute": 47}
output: {"hour": 10, "minute": 21}
